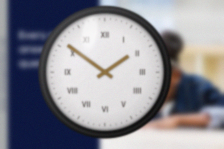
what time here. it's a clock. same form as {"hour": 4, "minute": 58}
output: {"hour": 1, "minute": 51}
